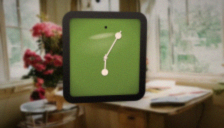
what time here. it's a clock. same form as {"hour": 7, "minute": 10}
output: {"hour": 6, "minute": 5}
